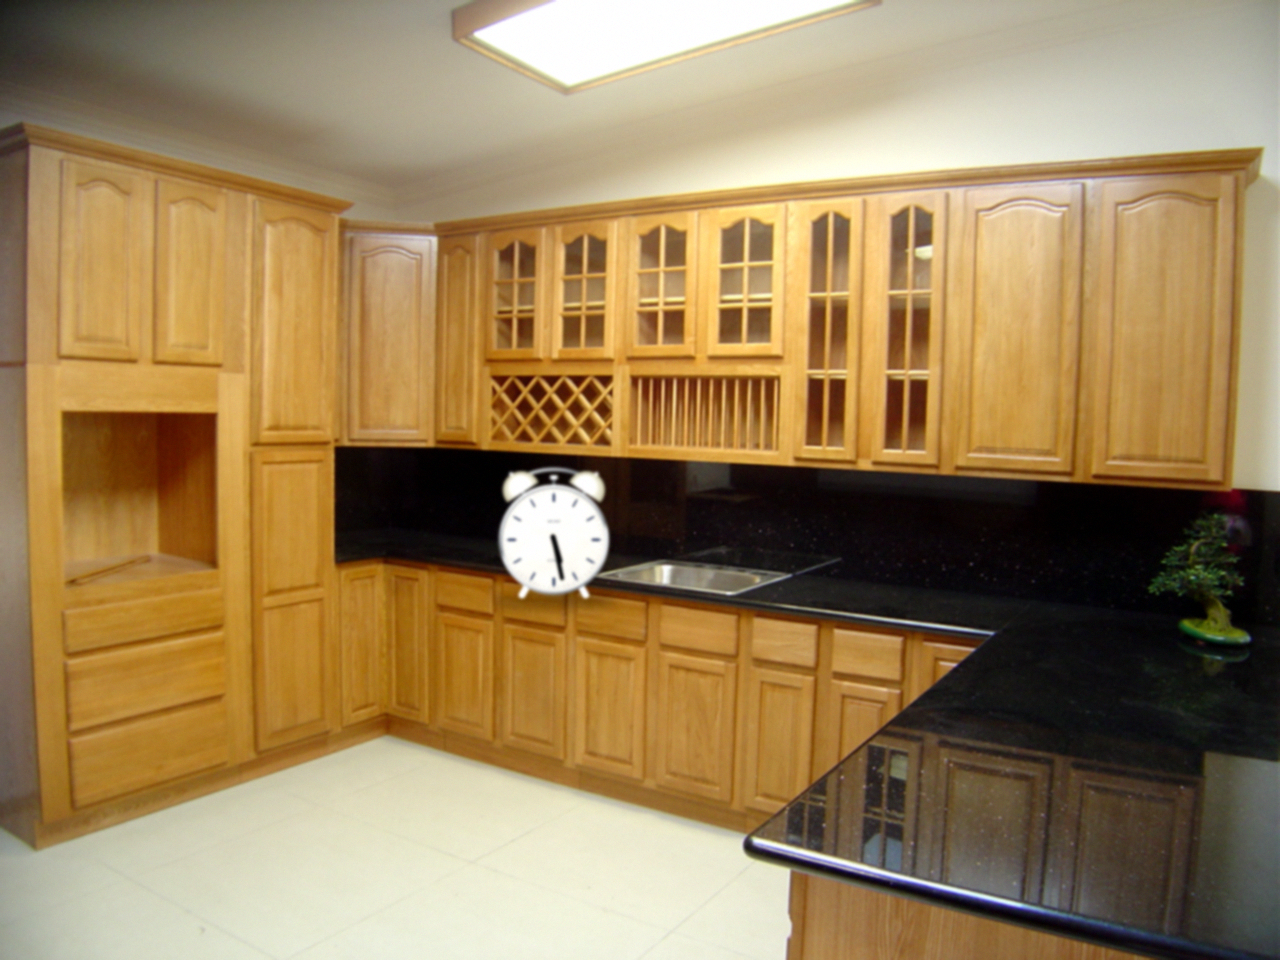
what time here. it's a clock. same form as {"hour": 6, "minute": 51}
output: {"hour": 5, "minute": 28}
